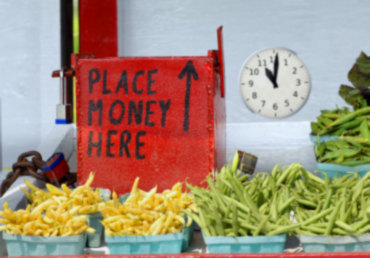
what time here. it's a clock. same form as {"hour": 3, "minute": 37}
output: {"hour": 11, "minute": 1}
